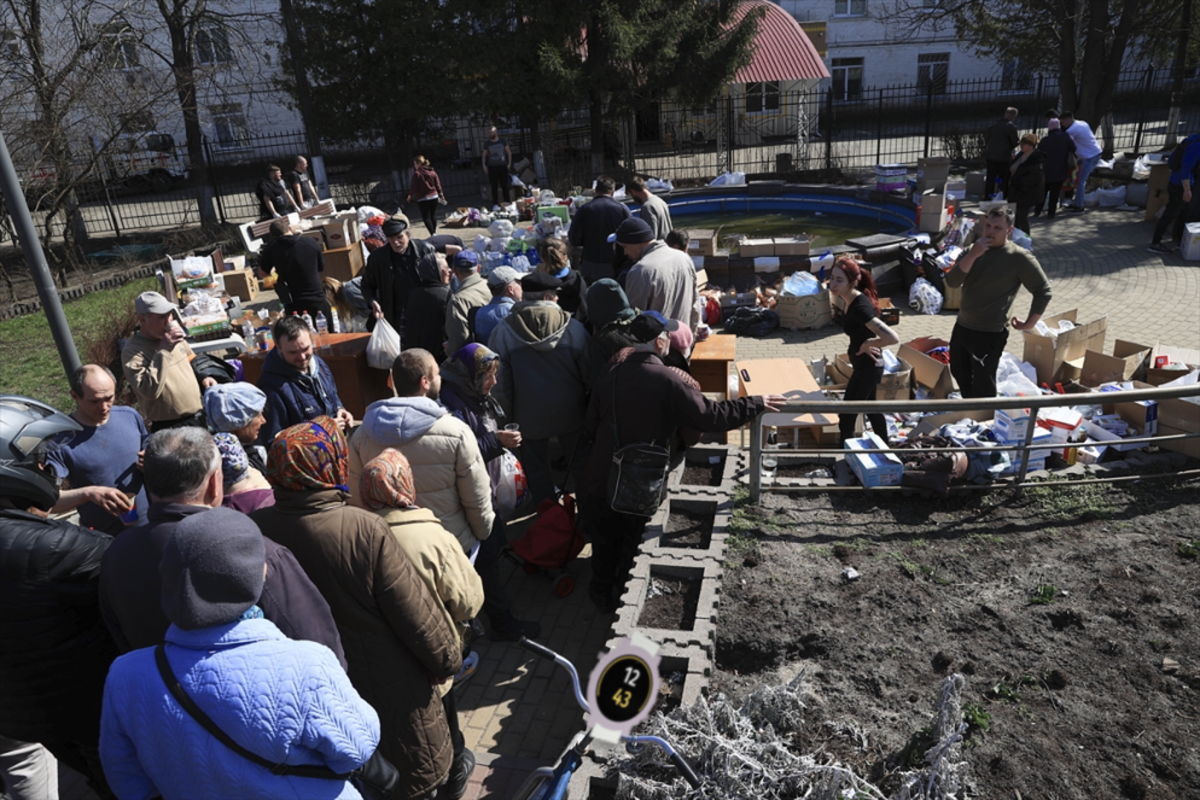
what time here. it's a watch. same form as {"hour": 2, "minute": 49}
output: {"hour": 12, "minute": 43}
